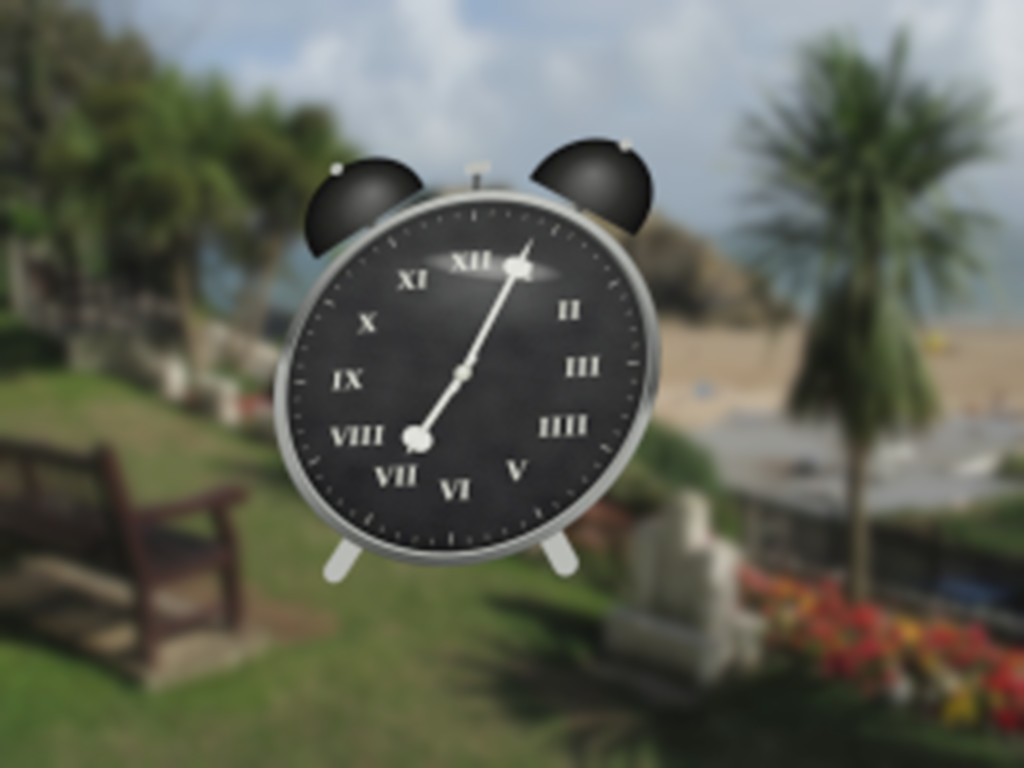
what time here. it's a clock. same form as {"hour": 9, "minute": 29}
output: {"hour": 7, "minute": 4}
